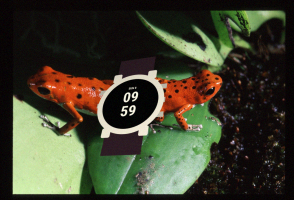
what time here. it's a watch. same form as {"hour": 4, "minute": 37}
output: {"hour": 9, "minute": 59}
